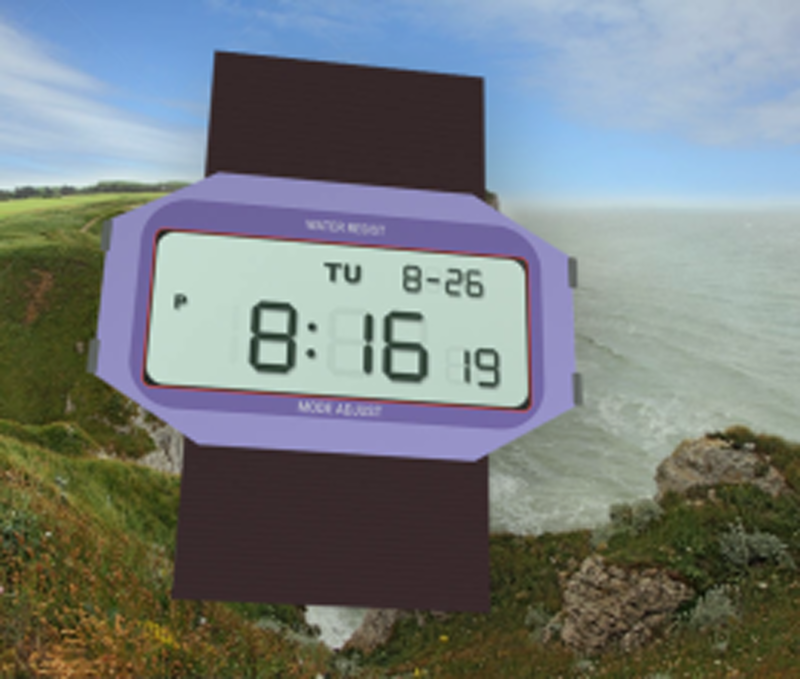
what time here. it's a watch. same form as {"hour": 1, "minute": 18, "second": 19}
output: {"hour": 8, "minute": 16, "second": 19}
